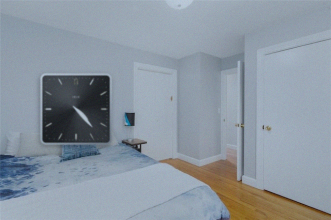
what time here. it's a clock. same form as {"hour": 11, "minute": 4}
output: {"hour": 4, "minute": 23}
